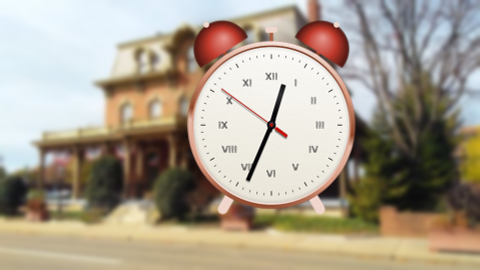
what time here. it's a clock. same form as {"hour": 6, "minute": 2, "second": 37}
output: {"hour": 12, "minute": 33, "second": 51}
